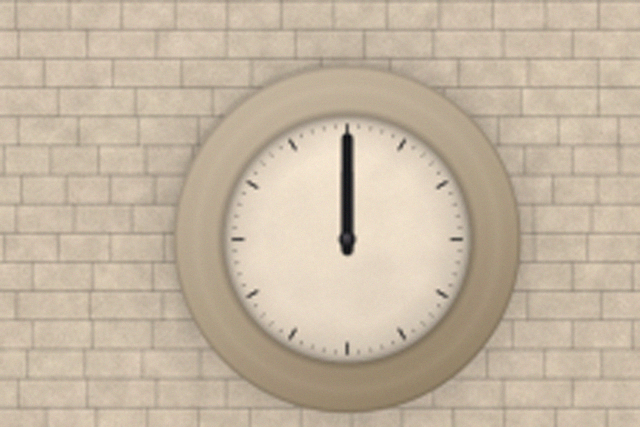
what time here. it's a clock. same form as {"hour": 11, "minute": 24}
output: {"hour": 12, "minute": 0}
